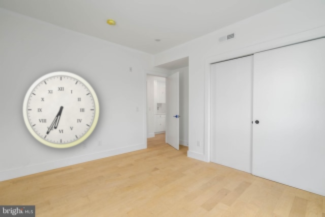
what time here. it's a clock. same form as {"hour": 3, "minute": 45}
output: {"hour": 6, "minute": 35}
